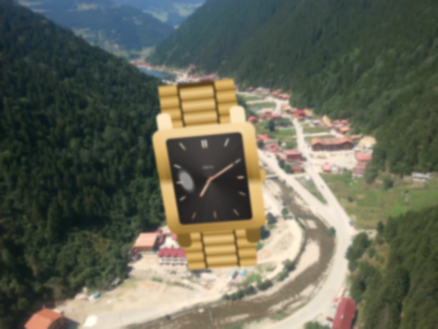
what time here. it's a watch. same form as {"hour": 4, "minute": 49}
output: {"hour": 7, "minute": 10}
